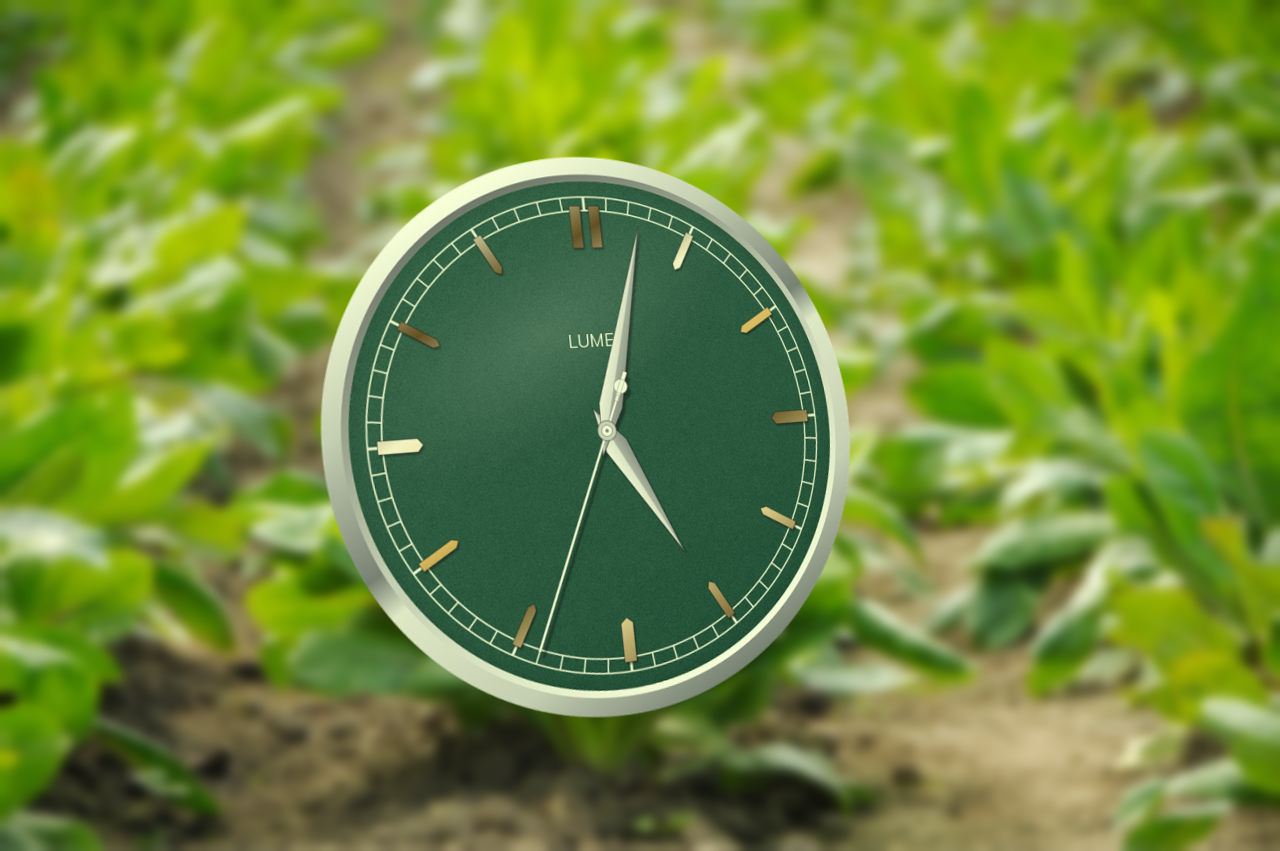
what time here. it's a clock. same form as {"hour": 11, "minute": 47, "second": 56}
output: {"hour": 5, "minute": 2, "second": 34}
